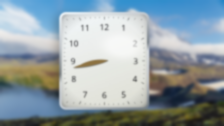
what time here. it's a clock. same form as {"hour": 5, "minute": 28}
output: {"hour": 8, "minute": 43}
